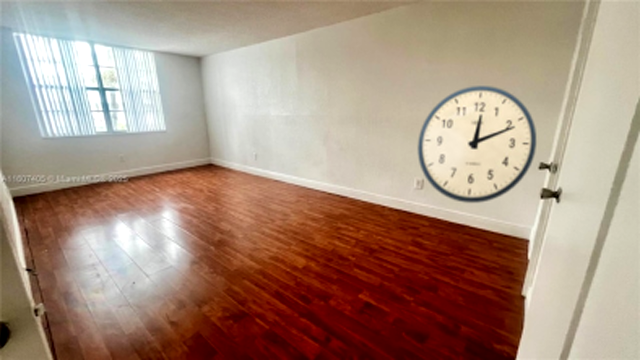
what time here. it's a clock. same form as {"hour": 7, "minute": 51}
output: {"hour": 12, "minute": 11}
